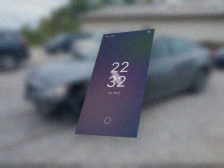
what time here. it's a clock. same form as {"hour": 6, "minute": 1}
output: {"hour": 22, "minute": 32}
